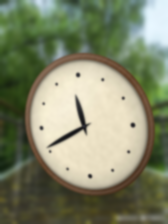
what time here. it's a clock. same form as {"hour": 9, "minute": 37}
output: {"hour": 11, "minute": 41}
